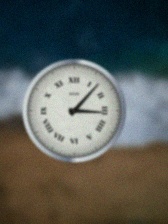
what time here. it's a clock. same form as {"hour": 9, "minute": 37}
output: {"hour": 3, "minute": 7}
